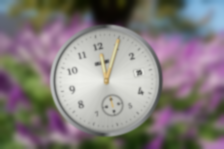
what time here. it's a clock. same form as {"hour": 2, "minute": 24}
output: {"hour": 12, "minute": 5}
